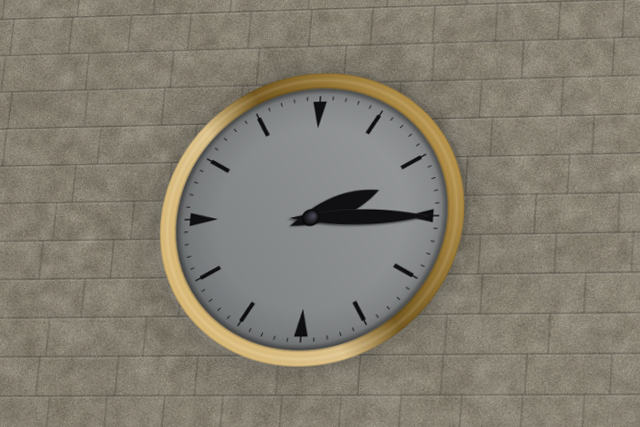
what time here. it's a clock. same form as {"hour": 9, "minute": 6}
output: {"hour": 2, "minute": 15}
